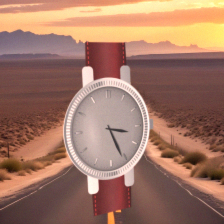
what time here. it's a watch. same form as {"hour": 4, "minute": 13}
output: {"hour": 3, "minute": 26}
